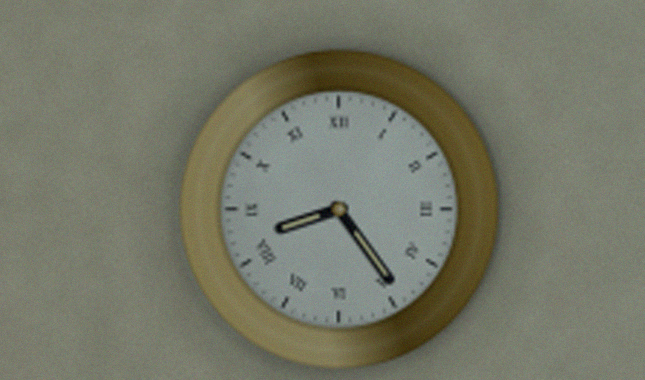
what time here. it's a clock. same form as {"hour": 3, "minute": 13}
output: {"hour": 8, "minute": 24}
